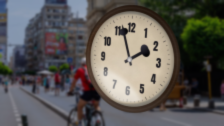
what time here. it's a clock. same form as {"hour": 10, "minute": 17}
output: {"hour": 1, "minute": 57}
